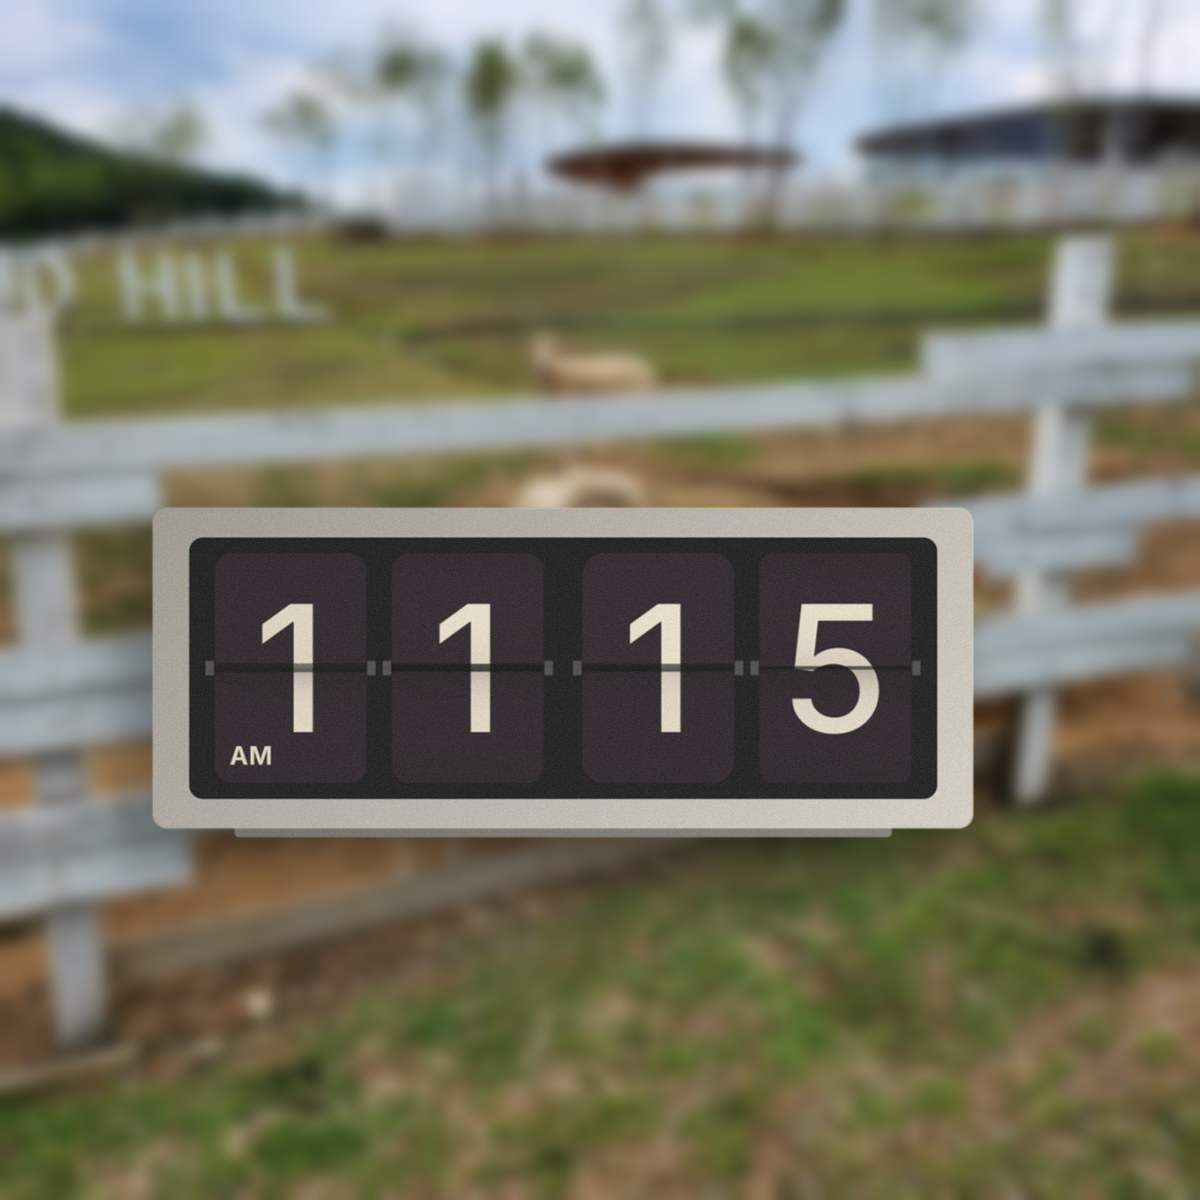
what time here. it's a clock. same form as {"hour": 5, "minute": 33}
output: {"hour": 11, "minute": 15}
